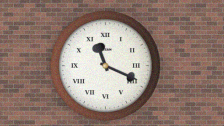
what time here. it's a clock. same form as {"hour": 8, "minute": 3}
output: {"hour": 11, "minute": 19}
